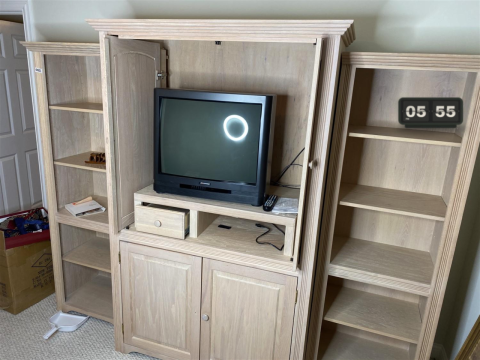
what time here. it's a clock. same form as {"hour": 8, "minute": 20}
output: {"hour": 5, "minute": 55}
